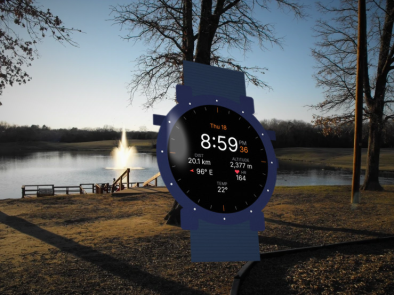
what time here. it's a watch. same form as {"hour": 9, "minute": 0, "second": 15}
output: {"hour": 8, "minute": 59, "second": 36}
